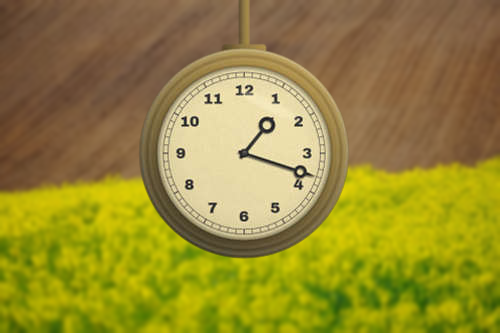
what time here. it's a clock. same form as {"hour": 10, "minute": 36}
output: {"hour": 1, "minute": 18}
